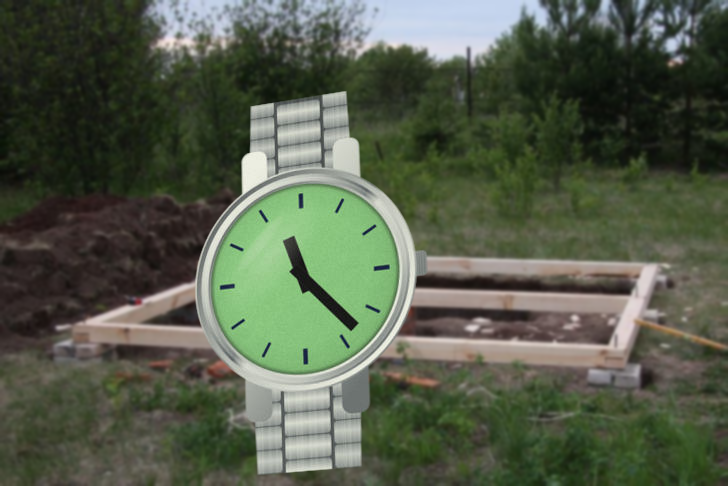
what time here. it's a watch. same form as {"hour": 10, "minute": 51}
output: {"hour": 11, "minute": 23}
